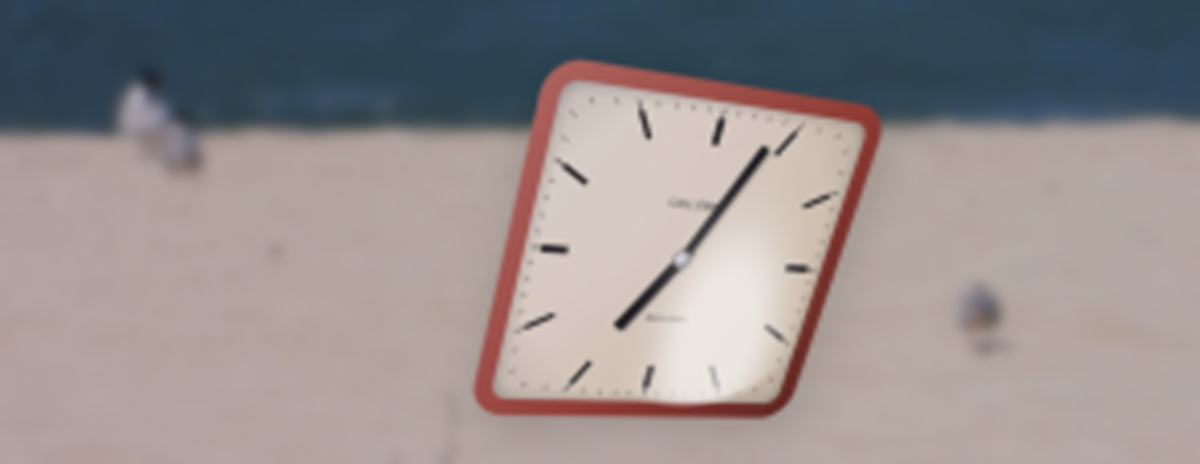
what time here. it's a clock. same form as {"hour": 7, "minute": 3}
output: {"hour": 7, "minute": 4}
